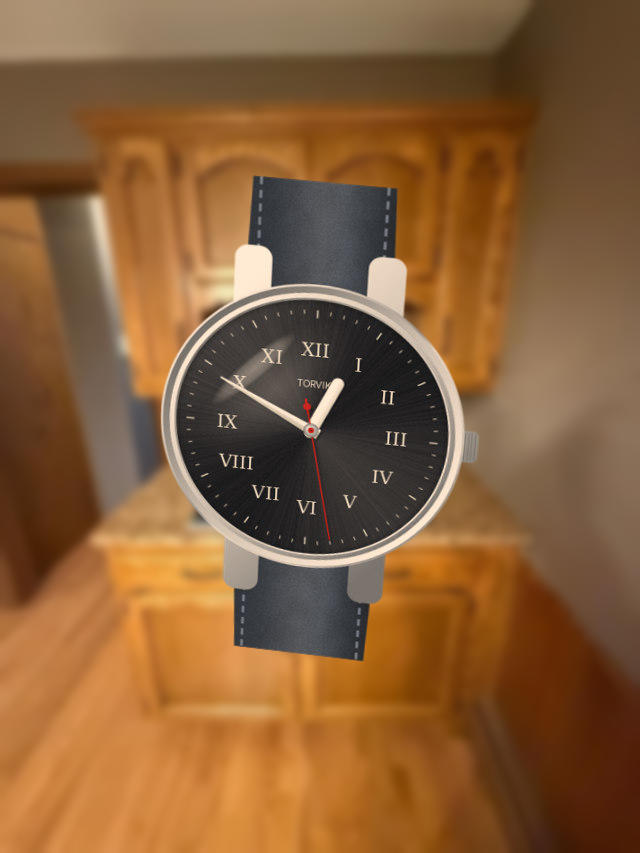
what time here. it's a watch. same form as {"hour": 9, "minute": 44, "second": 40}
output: {"hour": 12, "minute": 49, "second": 28}
